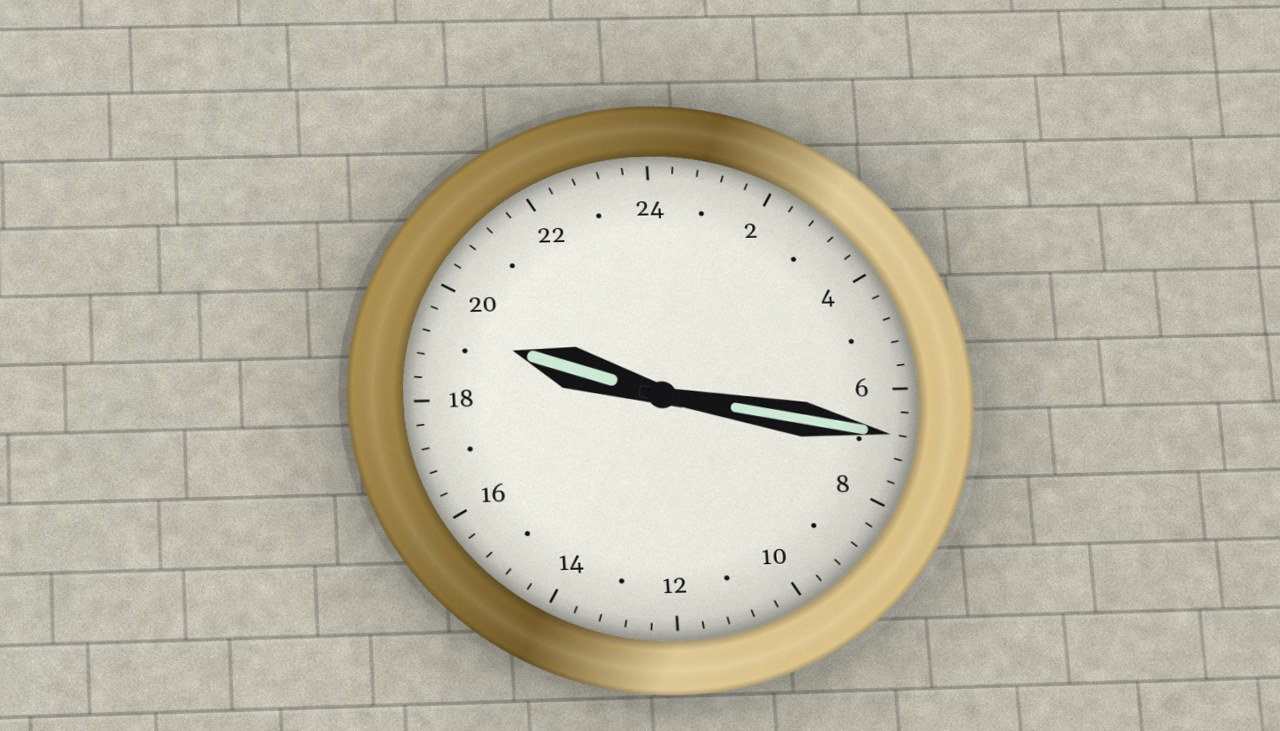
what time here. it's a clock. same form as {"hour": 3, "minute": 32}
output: {"hour": 19, "minute": 17}
